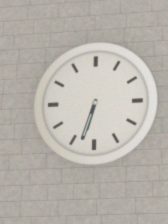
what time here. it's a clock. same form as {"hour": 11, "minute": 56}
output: {"hour": 6, "minute": 33}
